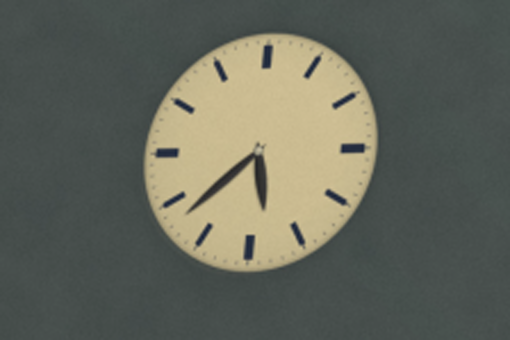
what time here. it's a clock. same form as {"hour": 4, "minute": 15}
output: {"hour": 5, "minute": 38}
